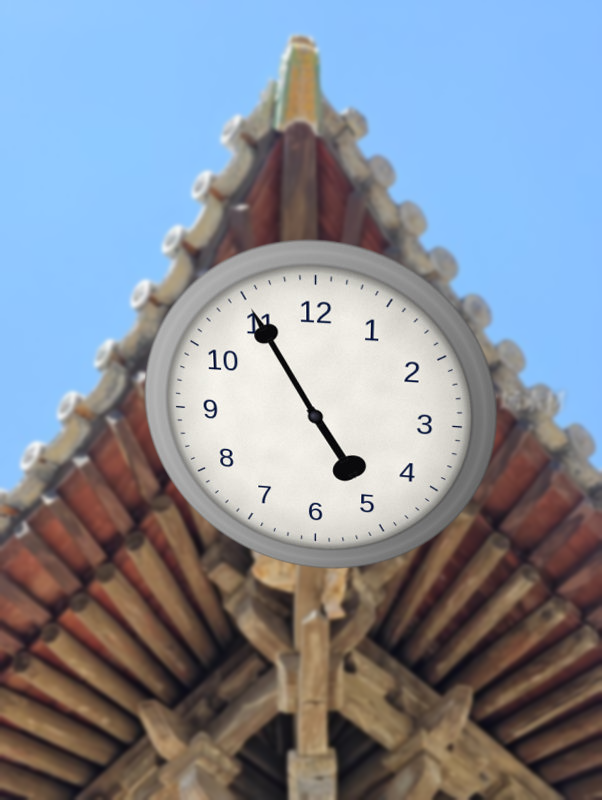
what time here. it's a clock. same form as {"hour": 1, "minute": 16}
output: {"hour": 4, "minute": 55}
